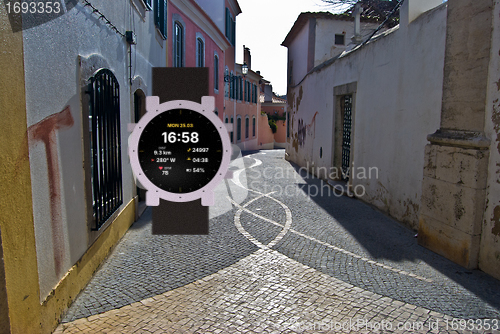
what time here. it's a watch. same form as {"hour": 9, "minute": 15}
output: {"hour": 16, "minute": 58}
